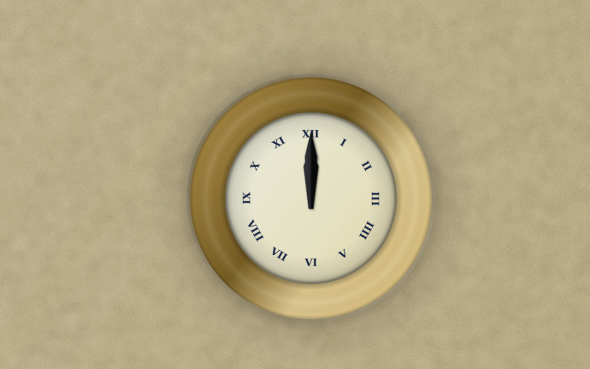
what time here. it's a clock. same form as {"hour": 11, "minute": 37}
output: {"hour": 12, "minute": 0}
